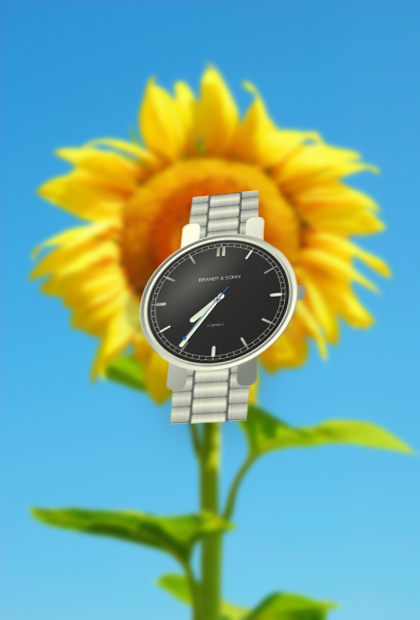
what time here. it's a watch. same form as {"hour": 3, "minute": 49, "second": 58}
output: {"hour": 7, "minute": 35, "second": 36}
